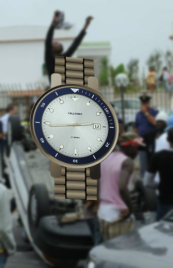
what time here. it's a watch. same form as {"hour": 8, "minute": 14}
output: {"hour": 2, "minute": 44}
